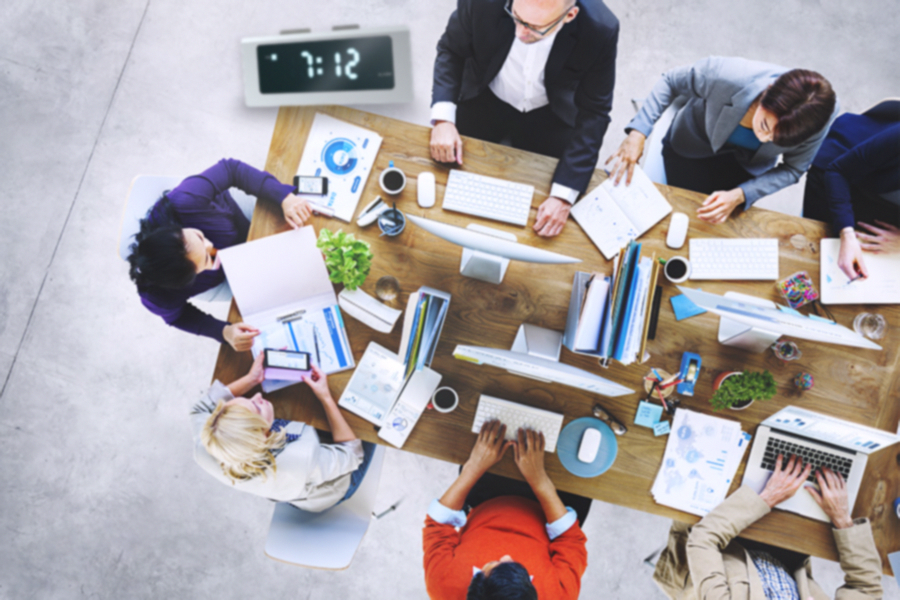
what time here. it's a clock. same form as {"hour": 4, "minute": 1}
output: {"hour": 7, "minute": 12}
